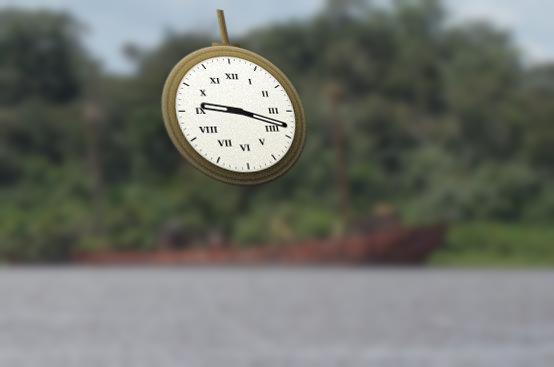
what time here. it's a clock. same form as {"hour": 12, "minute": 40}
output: {"hour": 9, "minute": 18}
